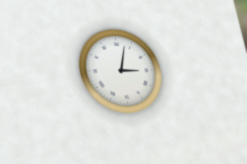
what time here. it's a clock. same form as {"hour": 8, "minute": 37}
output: {"hour": 3, "minute": 3}
